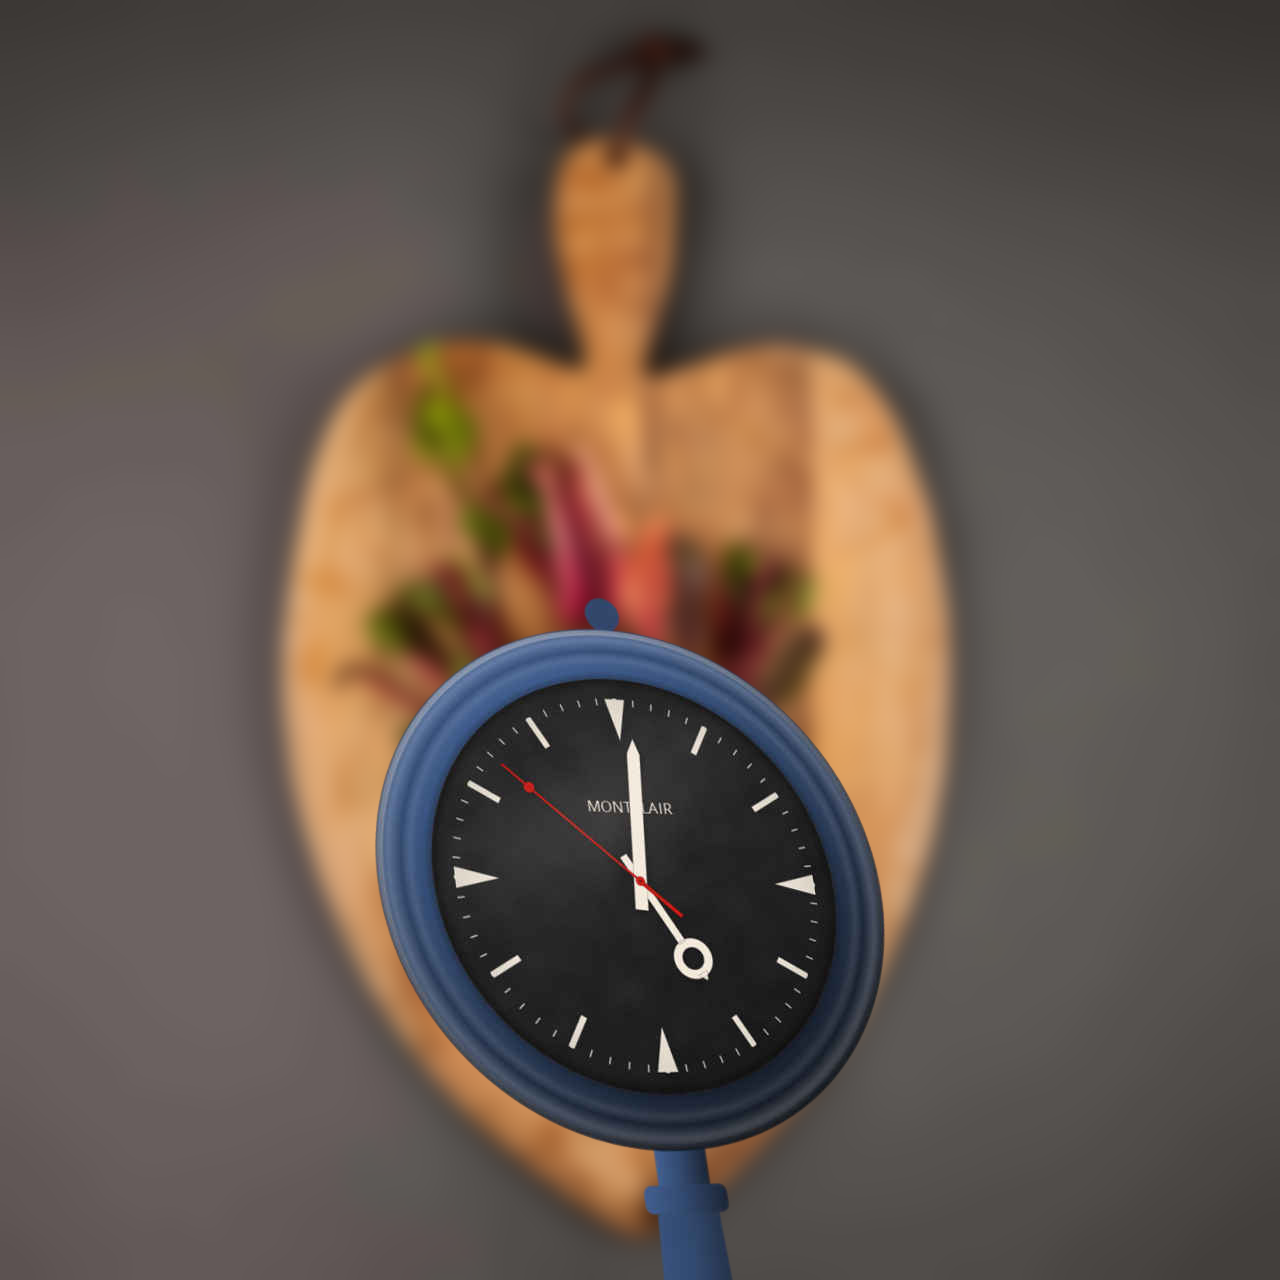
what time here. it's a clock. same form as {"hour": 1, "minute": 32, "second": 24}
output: {"hour": 5, "minute": 0, "second": 52}
